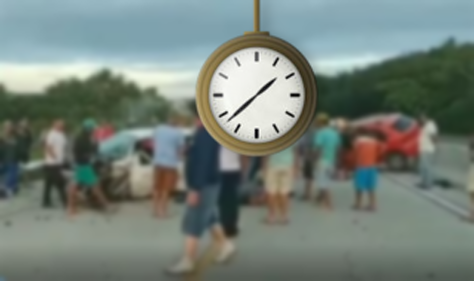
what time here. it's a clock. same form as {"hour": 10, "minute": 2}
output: {"hour": 1, "minute": 38}
